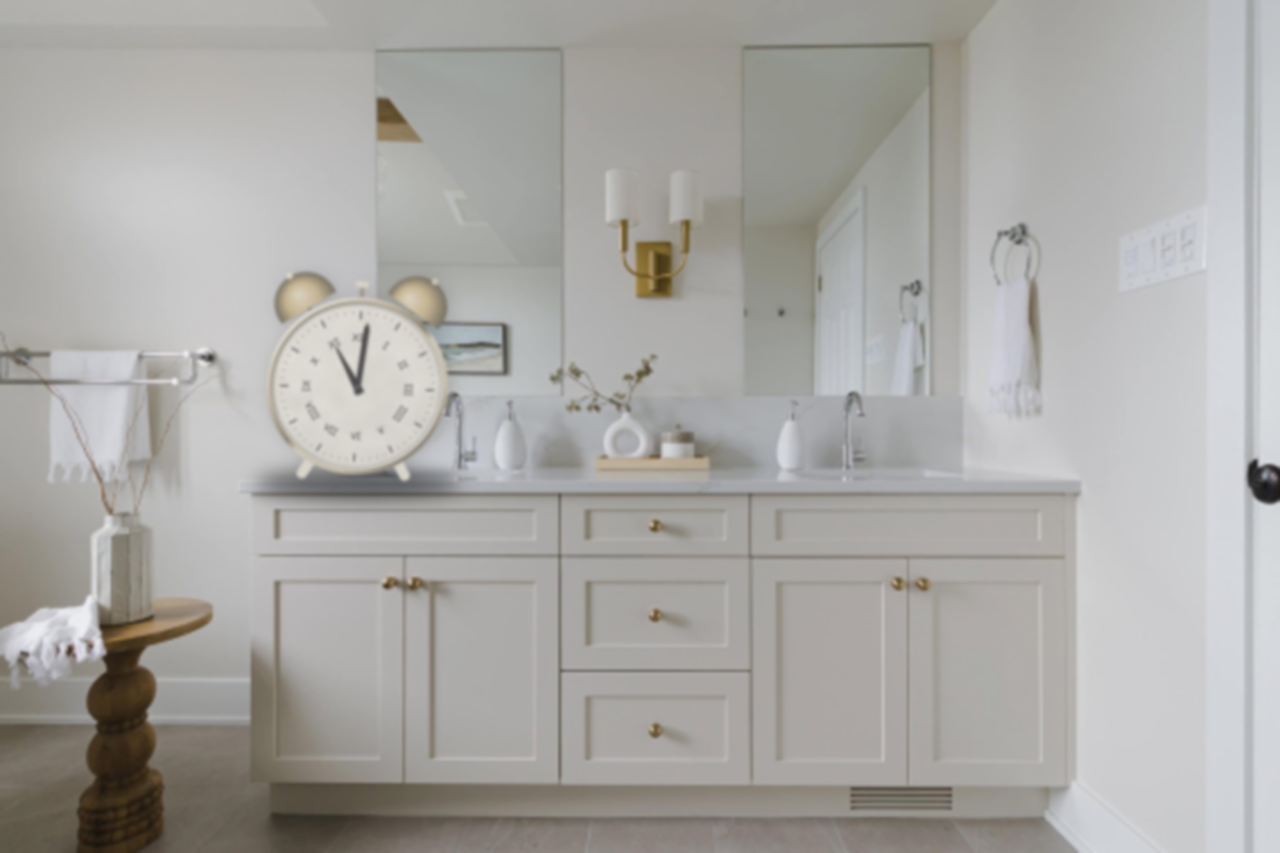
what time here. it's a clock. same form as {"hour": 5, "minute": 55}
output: {"hour": 11, "minute": 1}
